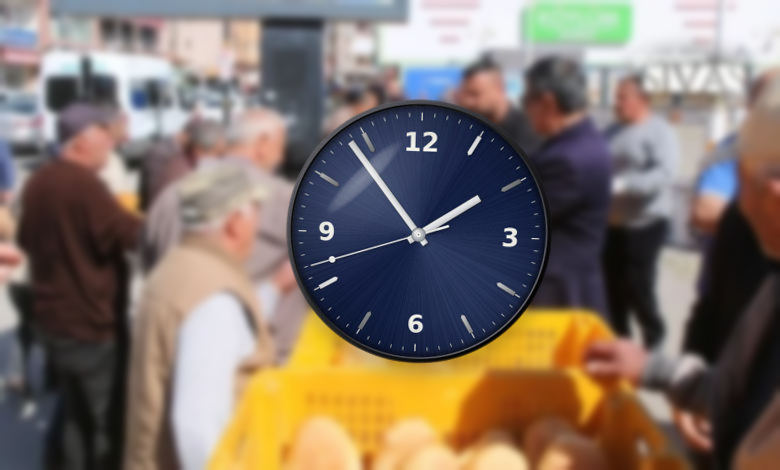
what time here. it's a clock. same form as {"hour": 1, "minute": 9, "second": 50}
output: {"hour": 1, "minute": 53, "second": 42}
